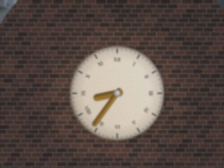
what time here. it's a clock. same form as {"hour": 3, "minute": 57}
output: {"hour": 8, "minute": 36}
